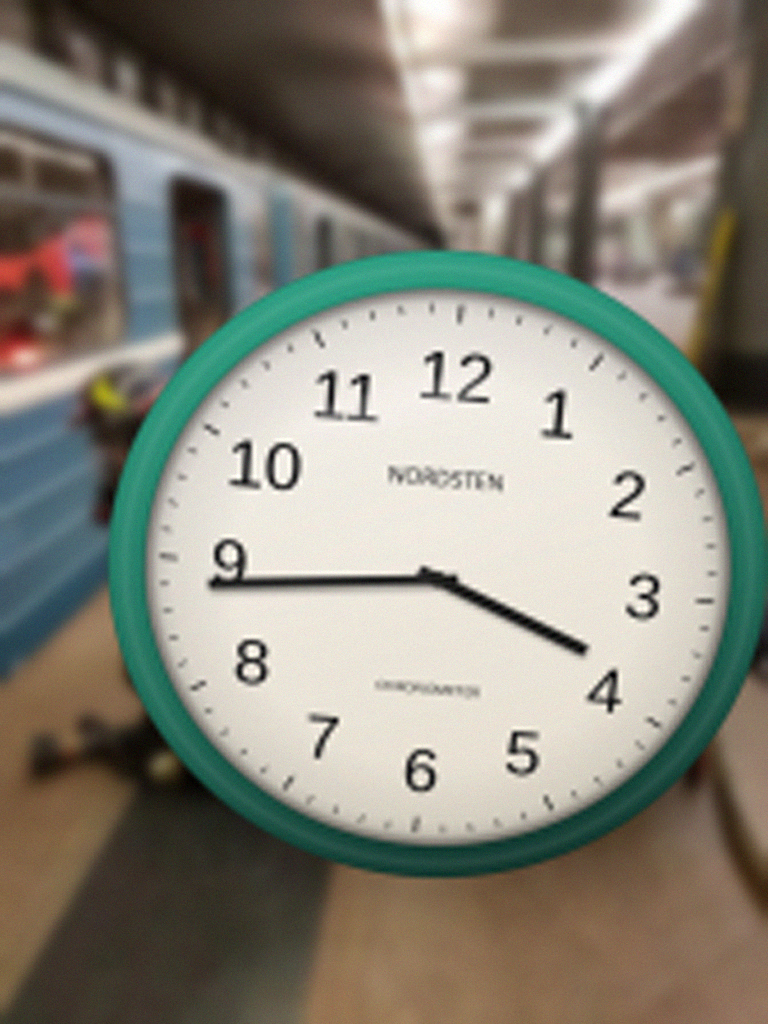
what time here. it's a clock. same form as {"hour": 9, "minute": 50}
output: {"hour": 3, "minute": 44}
